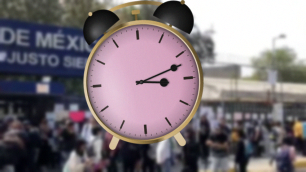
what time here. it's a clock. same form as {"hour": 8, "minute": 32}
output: {"hour": 3, "minute": 12}
